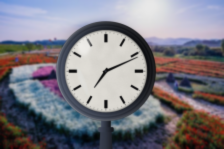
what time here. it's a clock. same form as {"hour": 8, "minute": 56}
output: {"hour": 7, "minute": 11}
